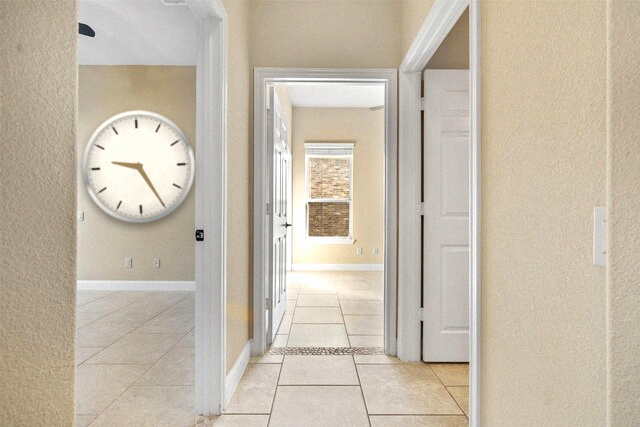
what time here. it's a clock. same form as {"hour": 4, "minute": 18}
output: {"hour": 9, "minute": 25}
